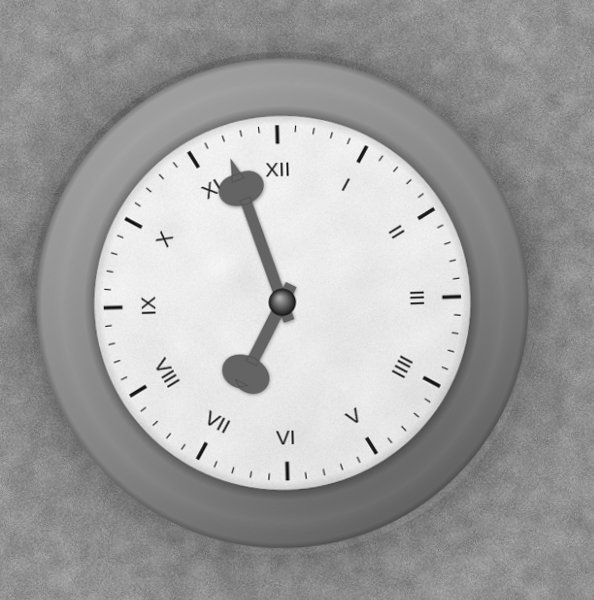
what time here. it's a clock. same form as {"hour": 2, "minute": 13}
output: {"hour": 6, "minute": 57}
